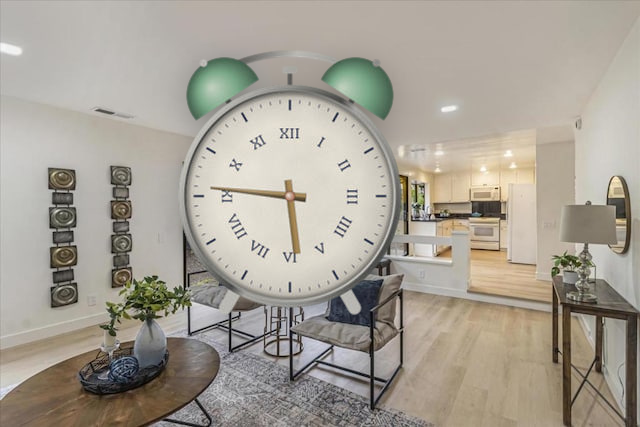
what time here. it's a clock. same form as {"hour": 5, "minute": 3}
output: {"hour": 5, "minute": 46}
